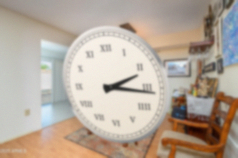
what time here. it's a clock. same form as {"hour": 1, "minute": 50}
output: {"hour": 2, "minute": 16}
